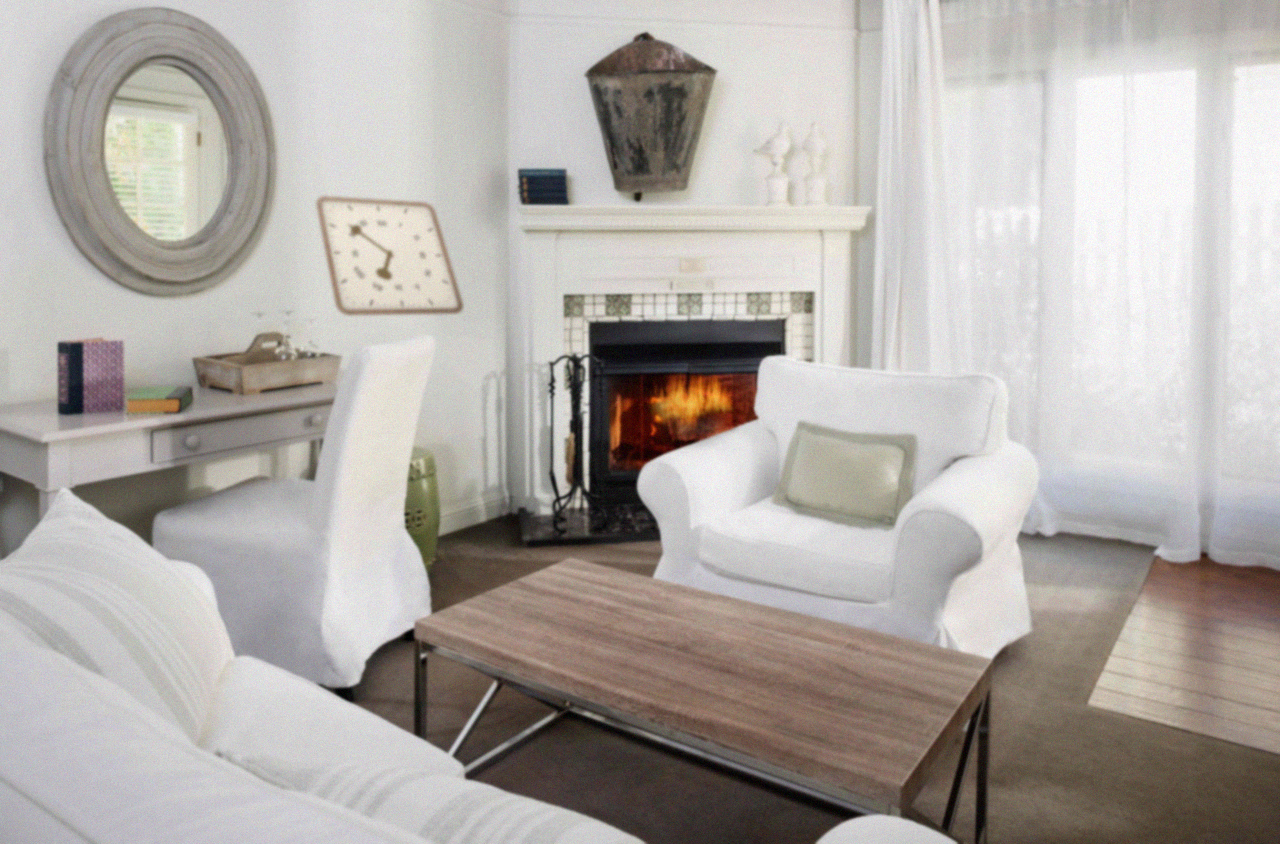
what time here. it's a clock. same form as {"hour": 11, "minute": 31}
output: {"hour": 6, "minute": 52}
